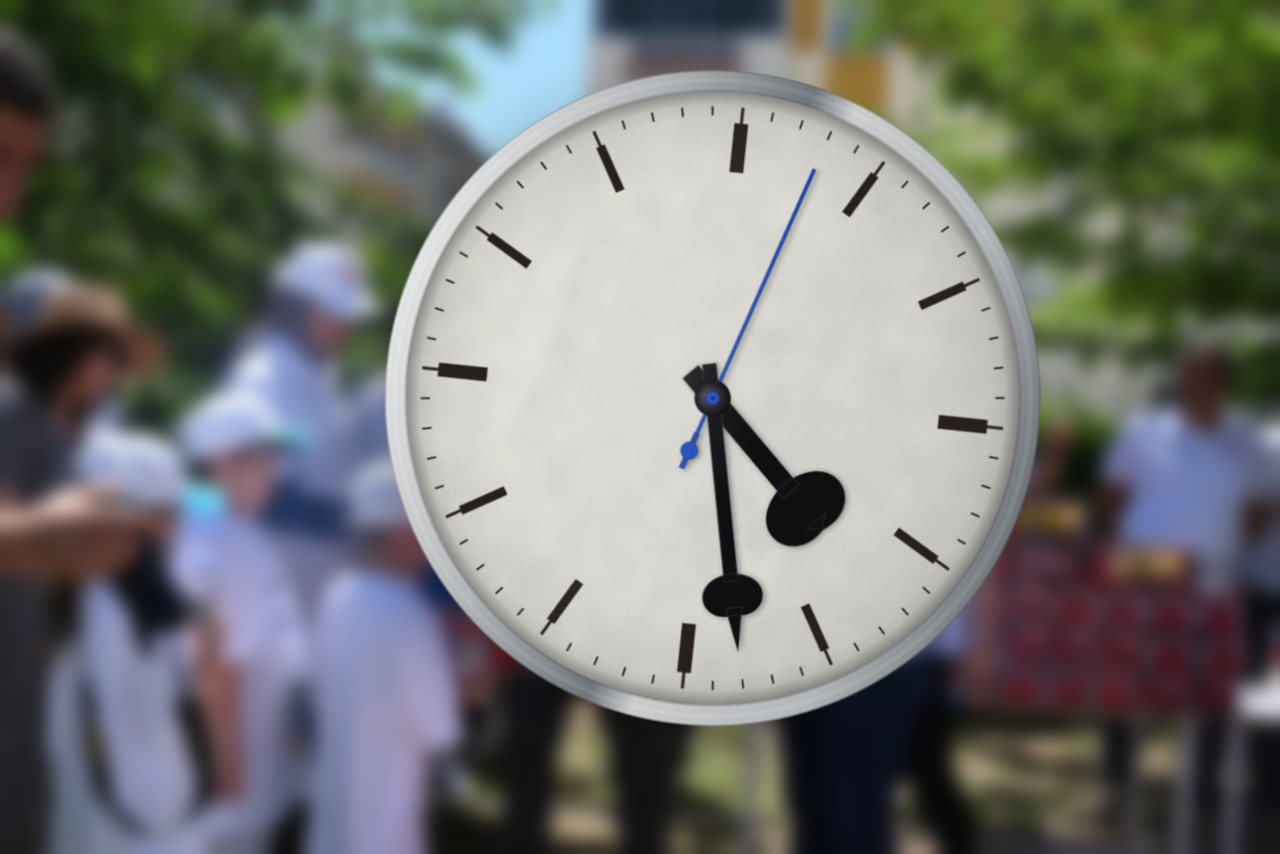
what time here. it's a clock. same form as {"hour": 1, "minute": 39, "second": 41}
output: {"hour": 4, "minute": 28, "second": 3}
